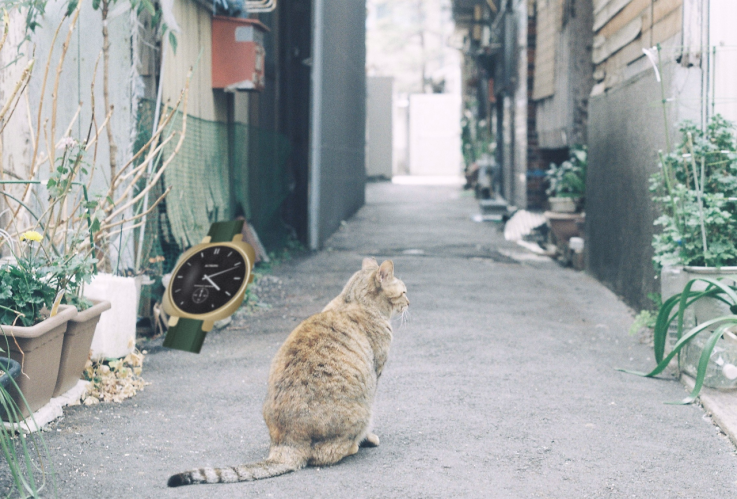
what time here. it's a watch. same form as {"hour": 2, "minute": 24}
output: {"hour": 4, "minute": 11}
